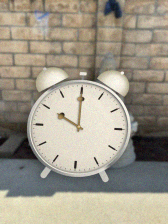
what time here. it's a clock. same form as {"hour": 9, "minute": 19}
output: {"hour": 10, "minute": 0}
